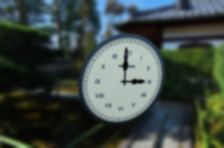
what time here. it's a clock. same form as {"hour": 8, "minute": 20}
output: {"hour": 2, "minute": 59}
